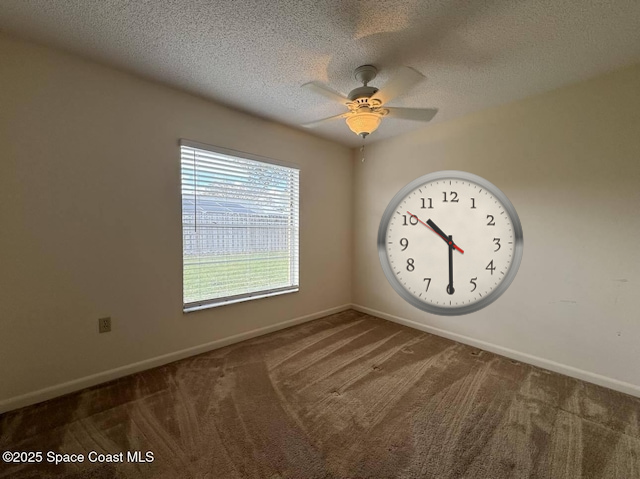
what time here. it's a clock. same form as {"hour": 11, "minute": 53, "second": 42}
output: {"hour": 10, "minute": 29, "second": 51}
